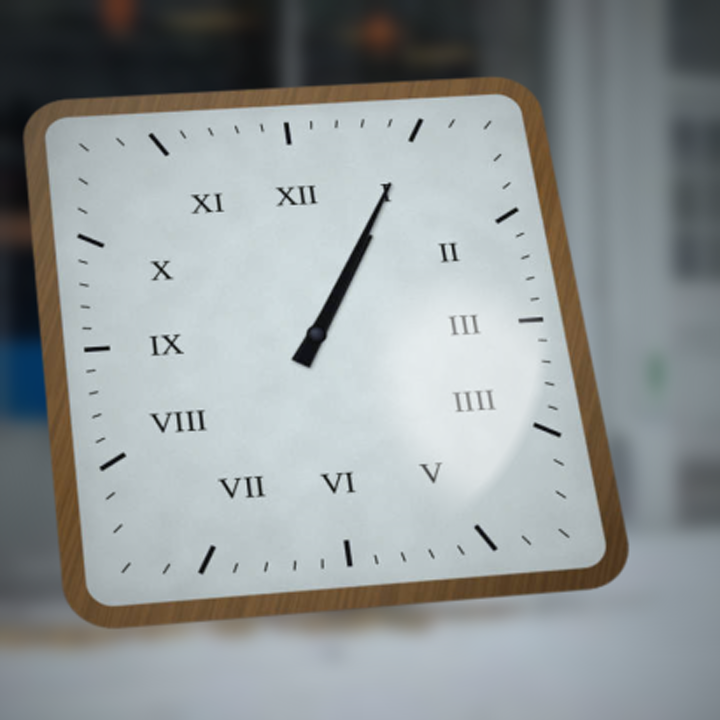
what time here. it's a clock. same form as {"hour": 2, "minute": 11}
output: {"hour": 1, "minute": 5}
